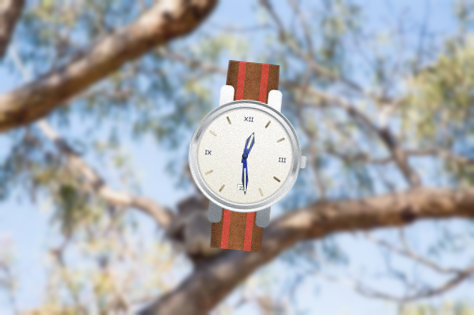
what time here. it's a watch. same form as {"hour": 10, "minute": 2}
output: {"hour": 12, "minute": 29}
